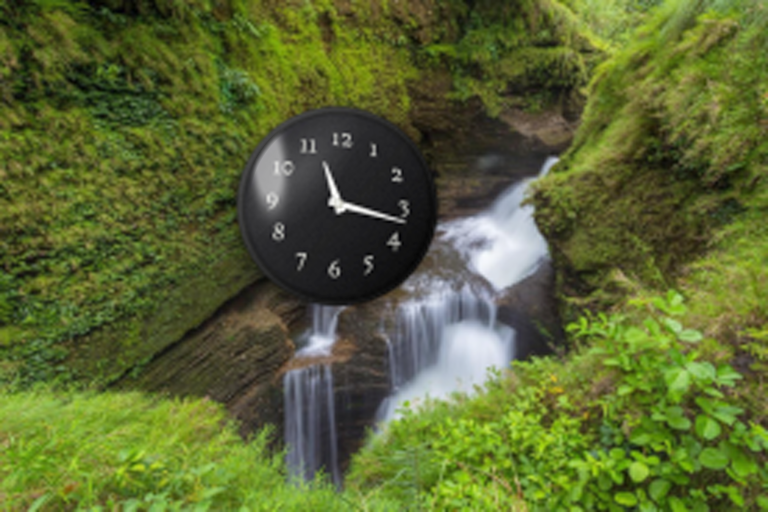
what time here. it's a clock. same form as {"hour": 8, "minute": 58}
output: {"hour": 11, "minute": 17}
